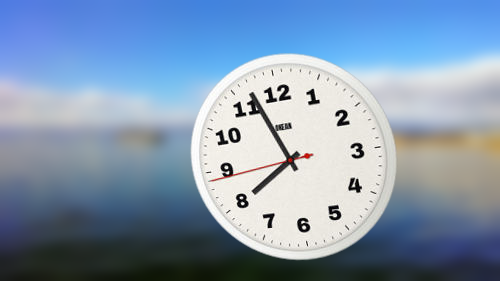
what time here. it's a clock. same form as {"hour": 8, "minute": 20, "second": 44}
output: {"hour": 7, "minute": 56, "second": 44}
